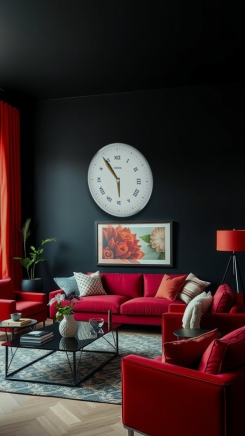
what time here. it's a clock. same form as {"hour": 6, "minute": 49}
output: {"hour": 5, "minute": 54}
